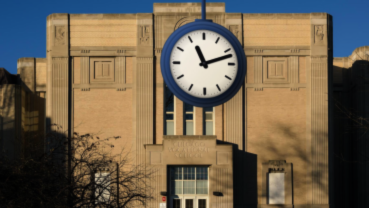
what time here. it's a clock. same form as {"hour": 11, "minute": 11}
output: {"hour": 11, "minute": 12}
